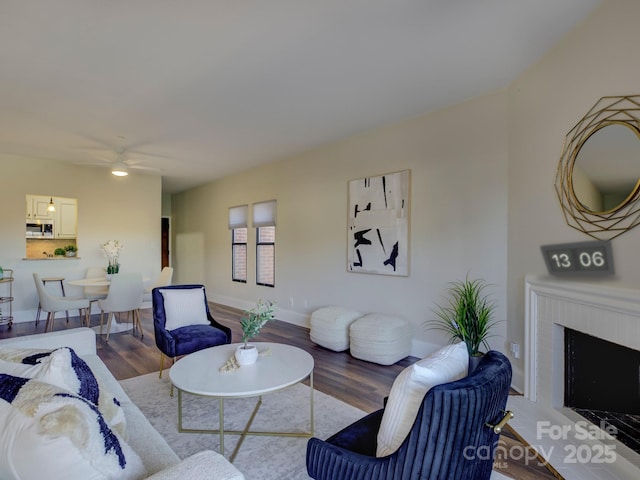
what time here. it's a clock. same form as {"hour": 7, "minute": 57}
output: {"hour": 13, "minute": 6}
